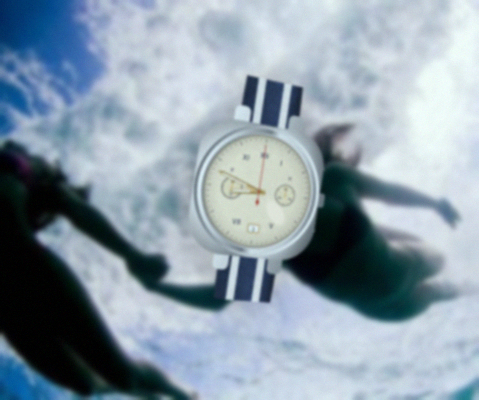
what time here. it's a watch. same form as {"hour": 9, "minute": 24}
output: {"hour": 8, "minute": 48}
